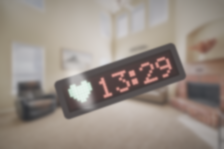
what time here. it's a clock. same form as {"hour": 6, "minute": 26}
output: {"hour": 13, "minute": 29}
